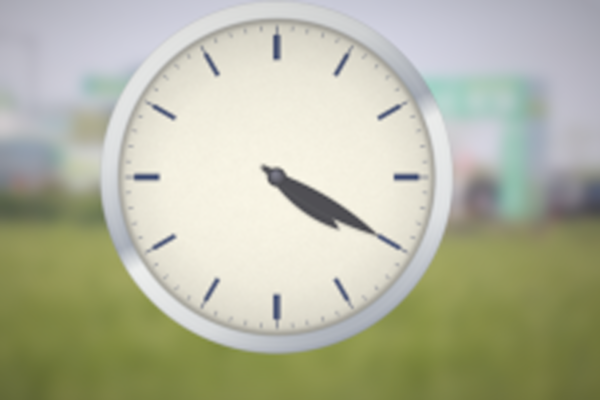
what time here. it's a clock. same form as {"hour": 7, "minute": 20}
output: {"hour": 4, "minute": 20}
